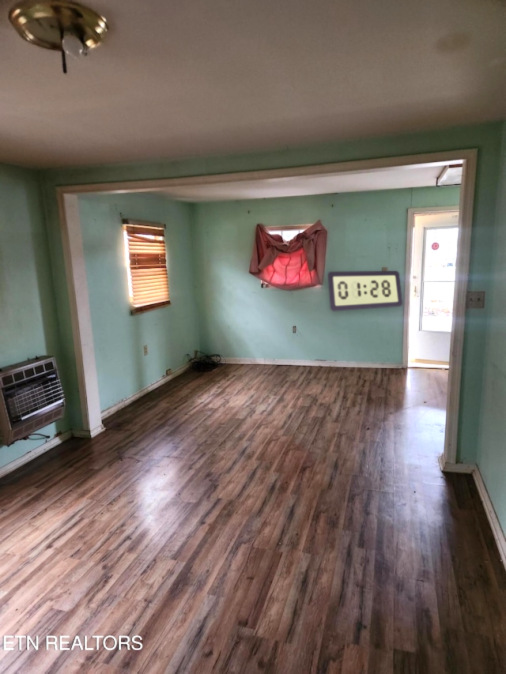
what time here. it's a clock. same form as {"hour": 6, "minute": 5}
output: {"hour": 1, "minute": 28}
